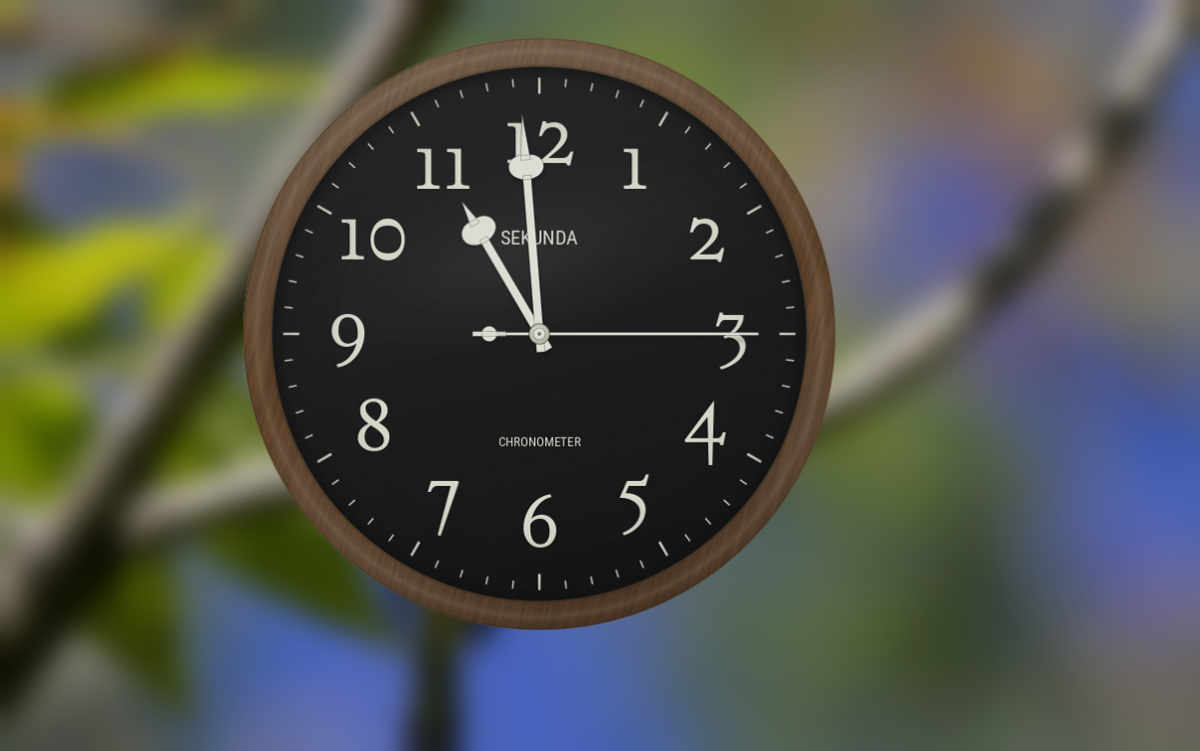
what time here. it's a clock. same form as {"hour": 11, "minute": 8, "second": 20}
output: {"hour": 10, "minute": 59, "second": 15}
